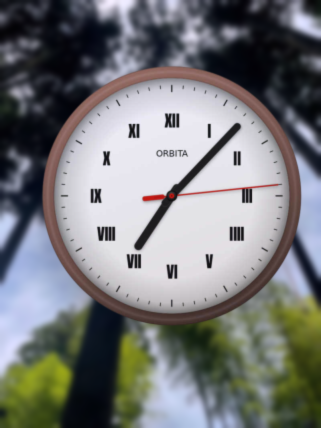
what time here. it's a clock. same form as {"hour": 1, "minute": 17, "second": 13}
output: {"hour": 7, "minute": 7, "second": 14}
